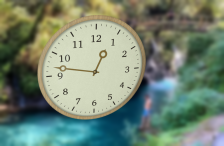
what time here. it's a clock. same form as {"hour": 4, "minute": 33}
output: {"hour": 12, "minute": 47}
